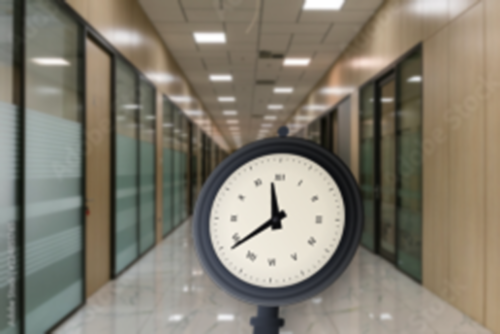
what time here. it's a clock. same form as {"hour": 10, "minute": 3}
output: {"hour": 11, "minute": 39}
